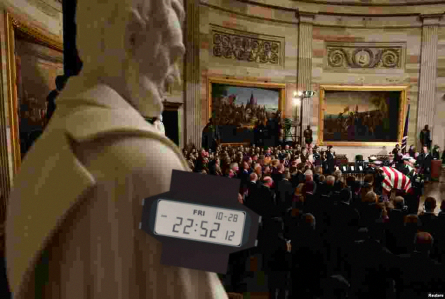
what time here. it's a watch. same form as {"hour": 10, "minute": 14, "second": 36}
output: {"hour": 22, "minute": 52, "second": 12}
